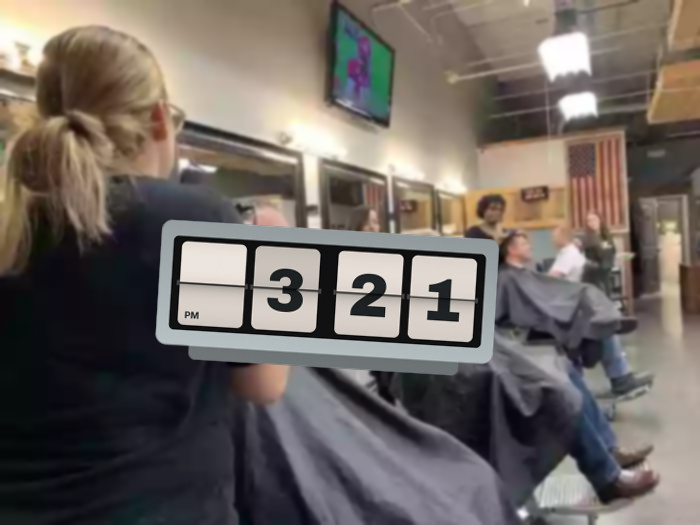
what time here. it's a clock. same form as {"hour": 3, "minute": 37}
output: {"hour": 3, "minute": 21}
